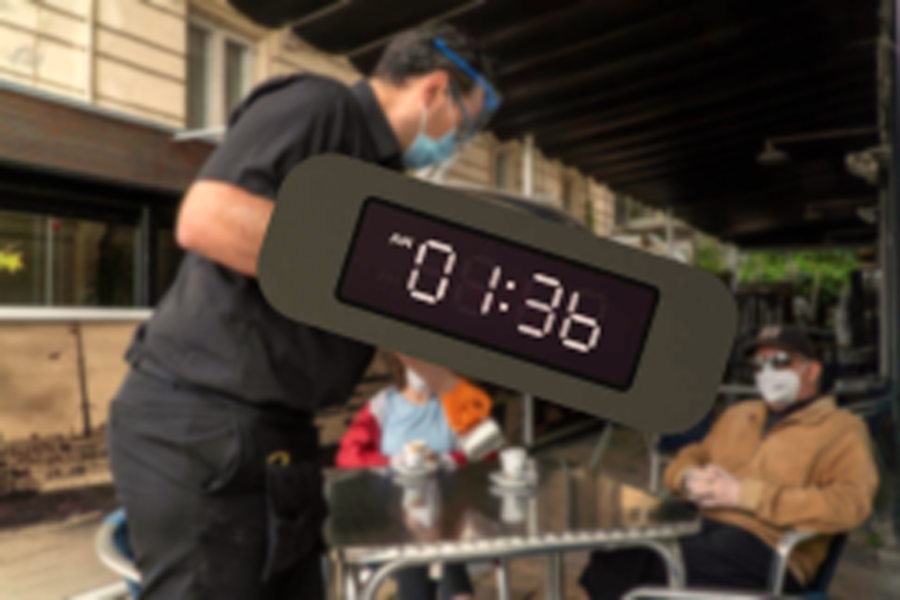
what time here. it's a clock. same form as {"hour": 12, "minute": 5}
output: {"hour": 1, "minute": 36}
